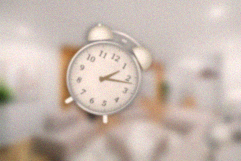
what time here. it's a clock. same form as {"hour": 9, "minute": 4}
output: {"hour": 1, "minute": 12}
